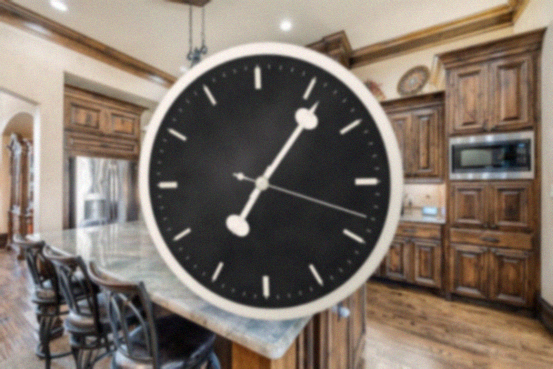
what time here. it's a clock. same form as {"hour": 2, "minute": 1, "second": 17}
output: {"hour": 7, "minute": 6, "second": 18}
